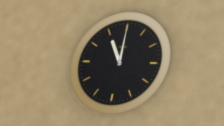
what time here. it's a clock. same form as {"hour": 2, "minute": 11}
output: {"hour": 11, "minute": 0}
